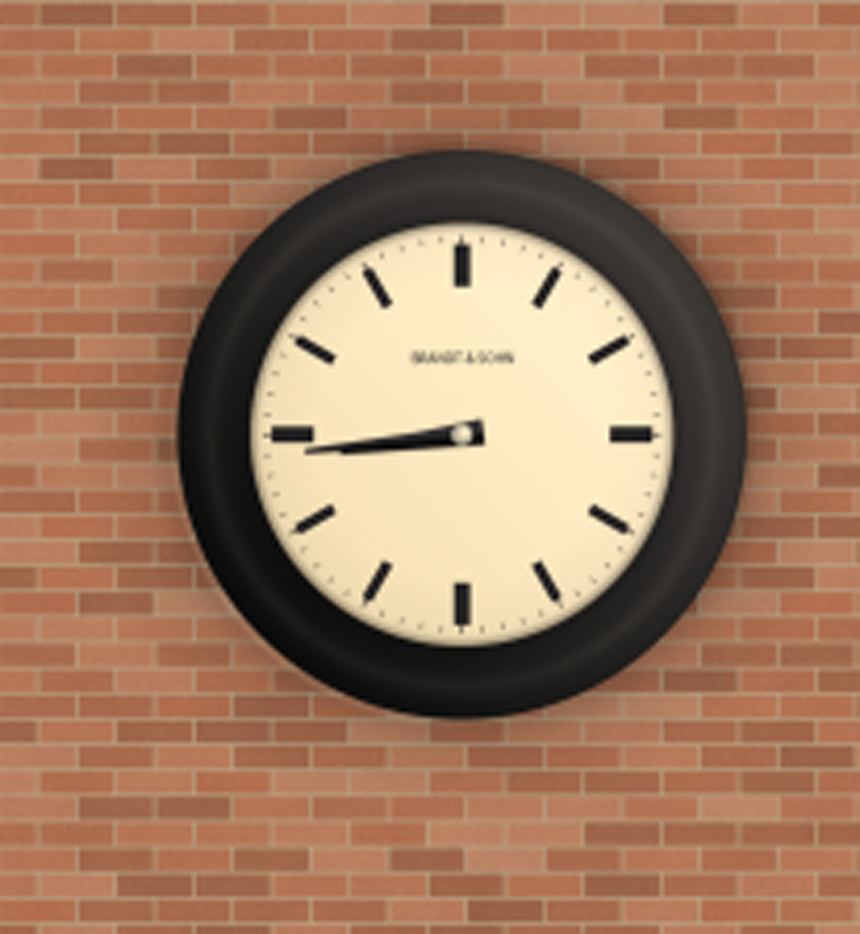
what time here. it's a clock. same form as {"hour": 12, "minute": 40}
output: {"hour": 8, "minute": 44}
